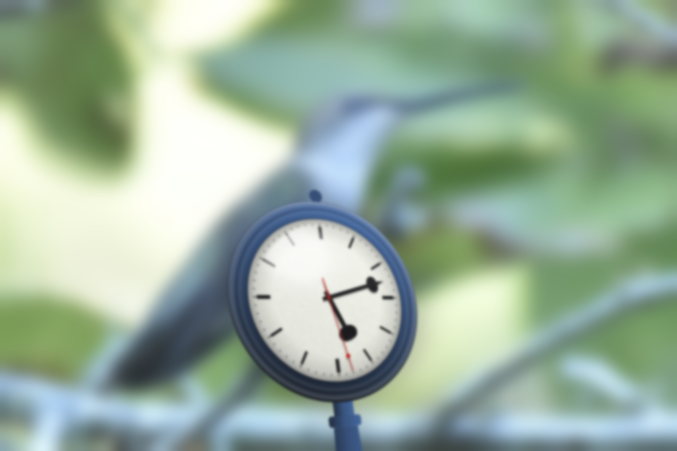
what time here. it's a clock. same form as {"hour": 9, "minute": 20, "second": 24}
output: {"hour": 5, "minute": 12, "second": 28}
